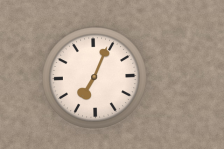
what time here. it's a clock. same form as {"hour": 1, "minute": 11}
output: {"hour": 7, "minute": 4}
